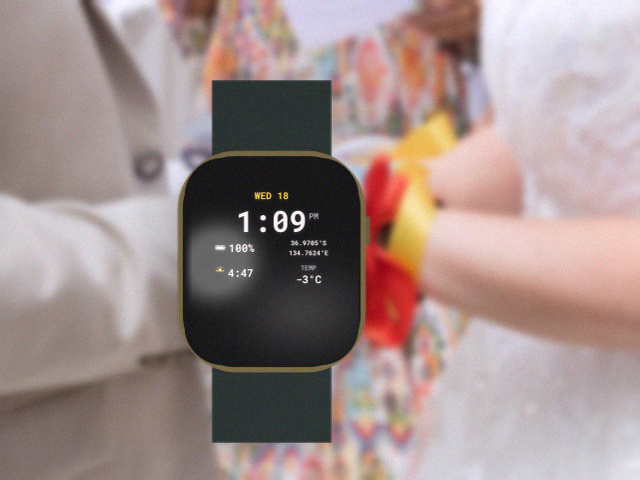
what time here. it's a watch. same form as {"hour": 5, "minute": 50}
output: {"hour": 1, "minute": 9}
